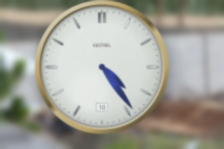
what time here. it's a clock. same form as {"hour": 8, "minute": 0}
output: {"hour": 4, "minute": 24}
